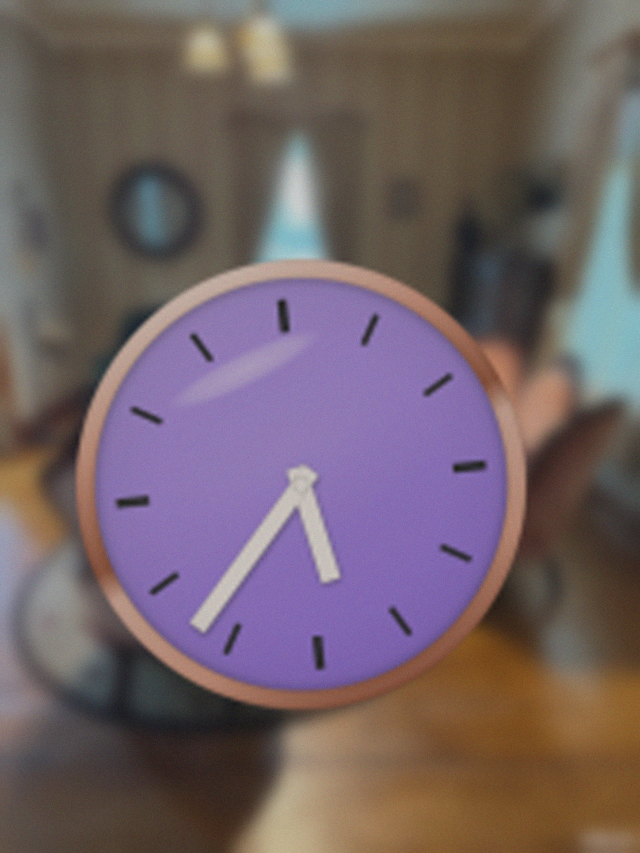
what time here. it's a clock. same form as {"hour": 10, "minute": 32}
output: {"hour": 5, "minute": 37}
